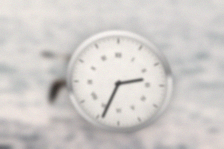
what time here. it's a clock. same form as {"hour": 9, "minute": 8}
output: {"hour": 2, "minute": 34}
